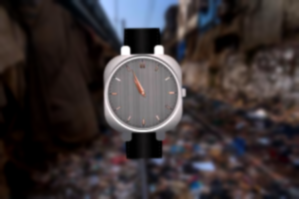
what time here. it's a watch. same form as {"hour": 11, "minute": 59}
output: {"hour": 10, "minute": 56}
